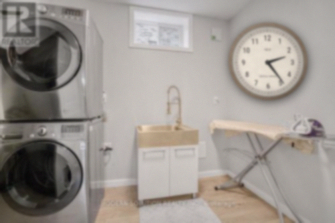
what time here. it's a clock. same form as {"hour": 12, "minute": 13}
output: {"hour": 2, "minute": 24}
